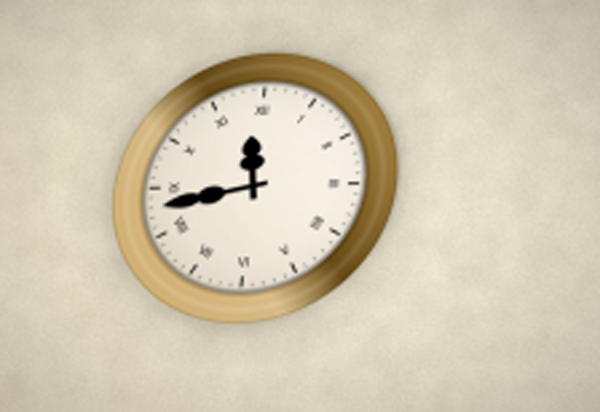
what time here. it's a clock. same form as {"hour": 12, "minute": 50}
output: {"hour": 11, "minute": 43}
